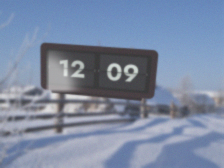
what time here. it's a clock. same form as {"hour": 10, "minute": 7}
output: {"hour": 12, "minute": 9}
